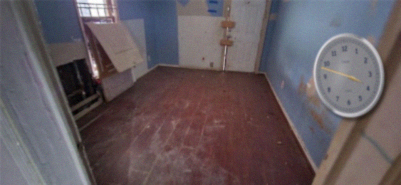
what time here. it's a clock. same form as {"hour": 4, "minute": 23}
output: {"hour": 3, "minute": 48}
